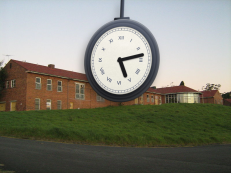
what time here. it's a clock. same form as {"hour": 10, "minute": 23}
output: {"hour": 5, "minute": 13}
